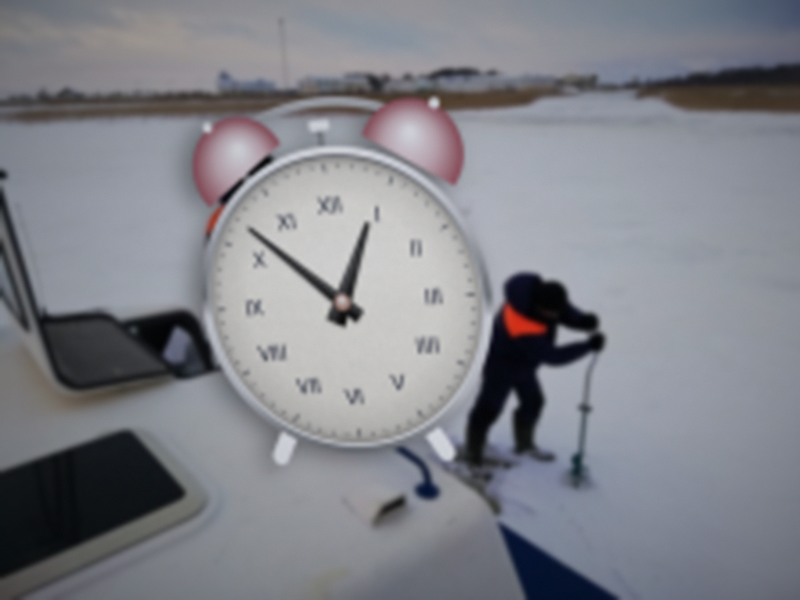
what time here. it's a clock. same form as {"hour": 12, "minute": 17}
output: {"hour": 12, "minute": 52}
